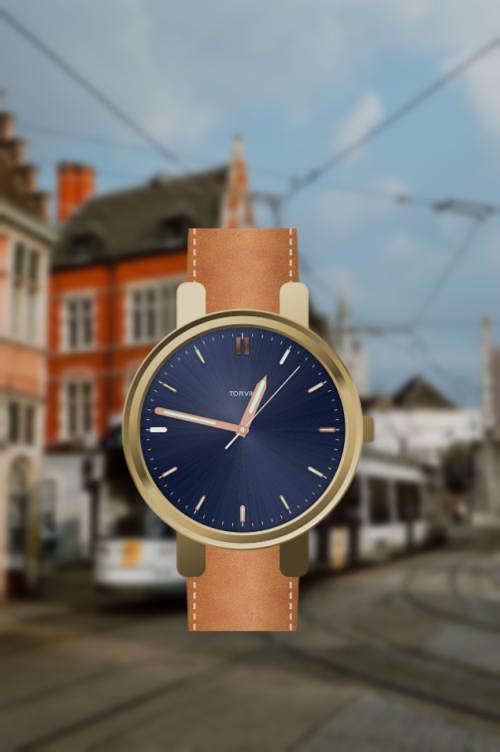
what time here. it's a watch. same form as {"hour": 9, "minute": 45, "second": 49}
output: {"hour": 12, "minute": 47, "second": 7}
